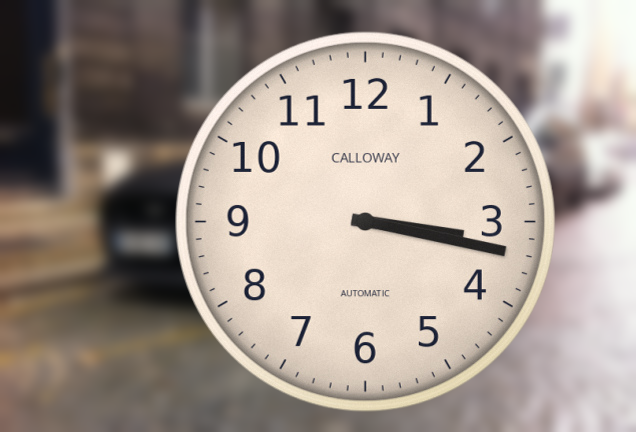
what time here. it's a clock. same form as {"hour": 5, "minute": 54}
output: {"hour": 3, "minute": 17}
